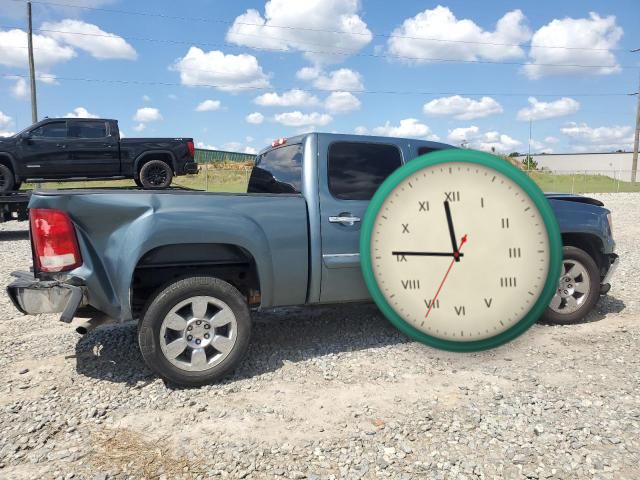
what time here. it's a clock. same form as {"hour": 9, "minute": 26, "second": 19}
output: {"hour": 11, "minute": 45, "second": 35}
